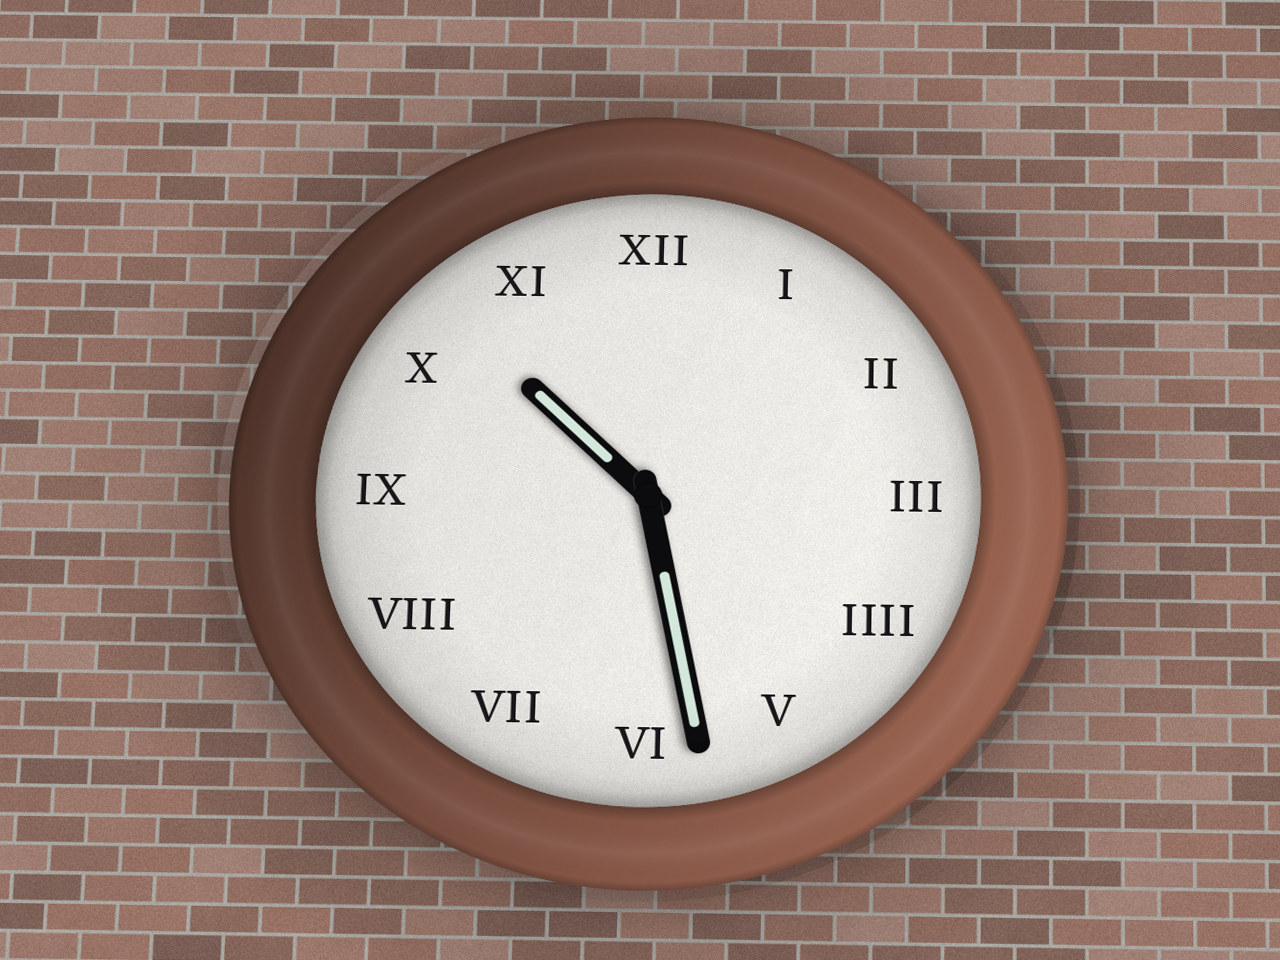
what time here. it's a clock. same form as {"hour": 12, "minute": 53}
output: {"hour": 10, "minute": 28}
